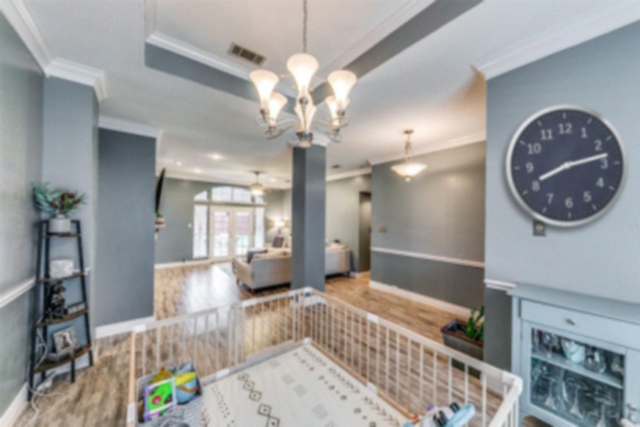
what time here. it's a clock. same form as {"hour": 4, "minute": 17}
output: {"hour": 8, "minute": 13}
